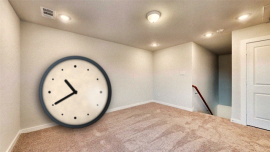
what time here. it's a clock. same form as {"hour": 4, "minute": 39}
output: {"hour": 10, "minute": 40}
